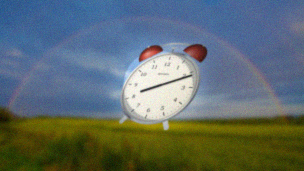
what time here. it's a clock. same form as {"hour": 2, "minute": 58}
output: {"hour": 8, "minute": 11}
